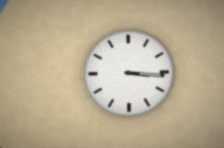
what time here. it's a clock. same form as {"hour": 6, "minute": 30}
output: {"hour": 3, "minute": 16}
